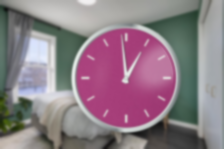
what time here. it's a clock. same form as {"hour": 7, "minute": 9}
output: {"hour": 12, "minute": 59}
